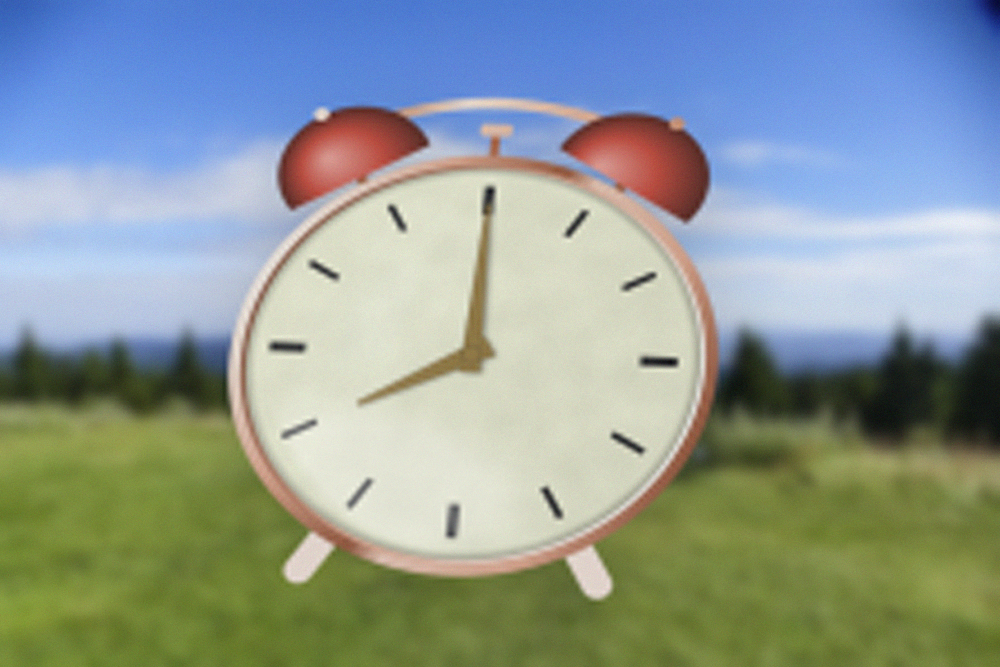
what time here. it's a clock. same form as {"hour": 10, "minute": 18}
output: {"hour": 8, "minute": 0}
